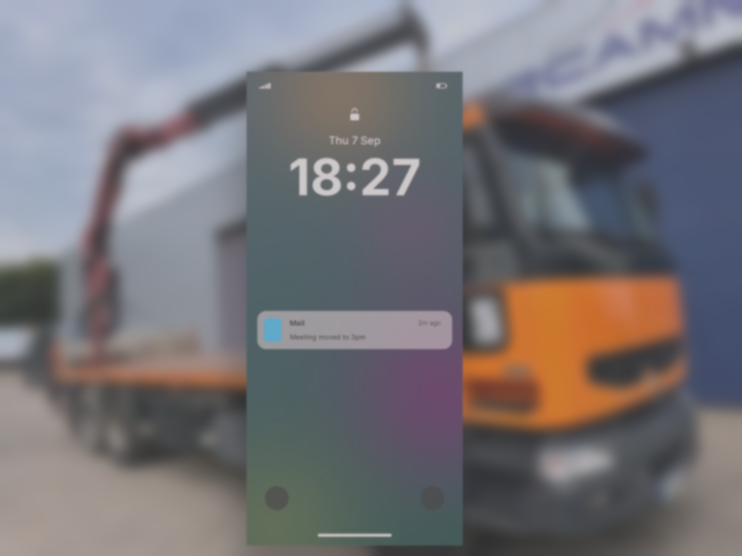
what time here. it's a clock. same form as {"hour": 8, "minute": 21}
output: {"hour": 18, "minute": 27}
